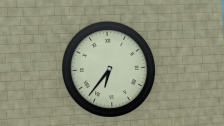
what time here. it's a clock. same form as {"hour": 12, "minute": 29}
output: {"hour": 6, "minute": 37}
